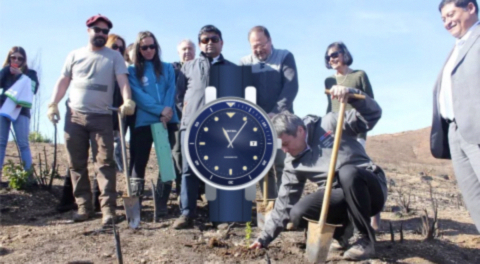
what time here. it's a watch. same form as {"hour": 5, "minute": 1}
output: {"hour": 11, "minute": 6}
